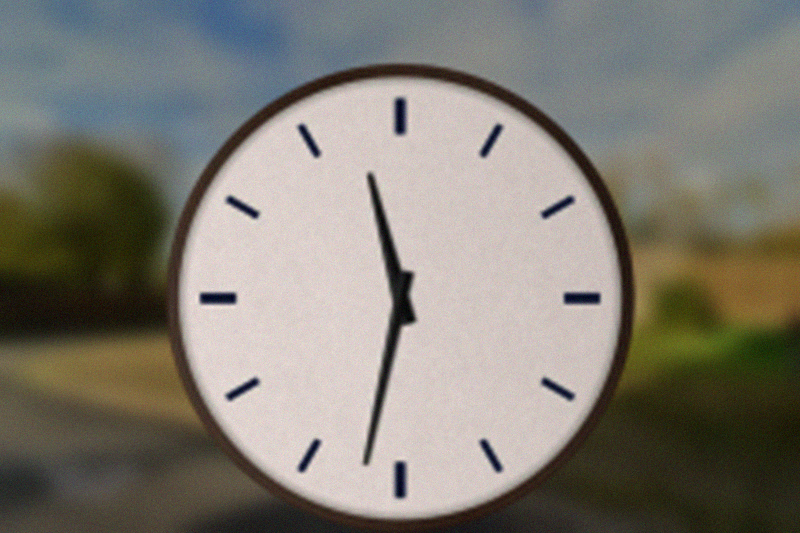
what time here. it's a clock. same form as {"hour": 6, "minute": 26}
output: {"hour": 11, "minute": 32}
